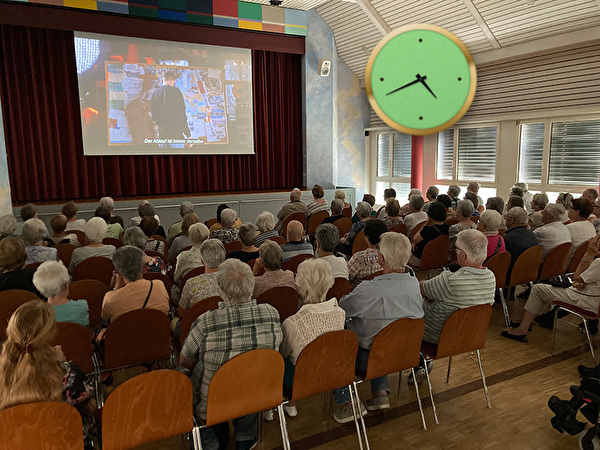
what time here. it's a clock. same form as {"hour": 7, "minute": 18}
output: {"hour": 4, "minute": 41}
